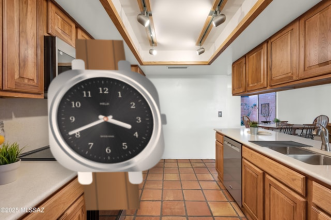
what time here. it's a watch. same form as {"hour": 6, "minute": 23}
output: {"hour": 3, "minute": 41}
